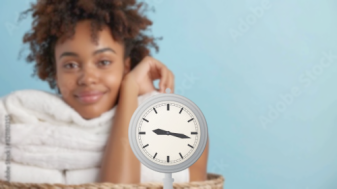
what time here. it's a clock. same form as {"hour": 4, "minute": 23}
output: {"hour": 9, "minute": 17}
